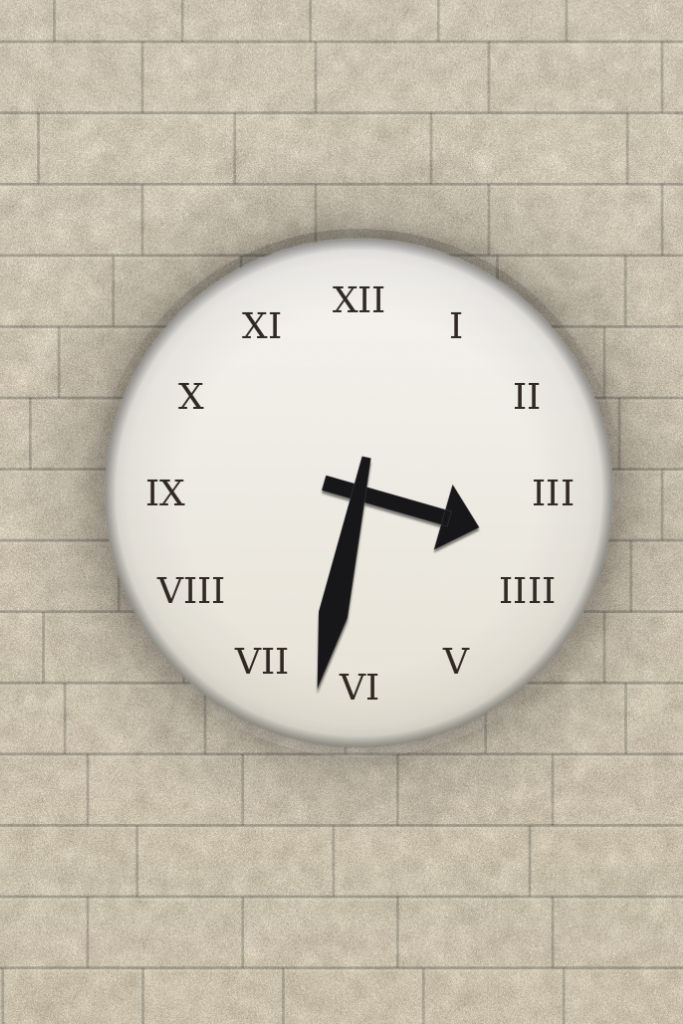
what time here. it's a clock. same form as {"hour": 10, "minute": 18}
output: {"hour": 3, "minute": 32}
